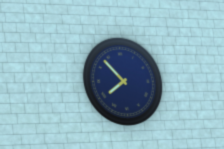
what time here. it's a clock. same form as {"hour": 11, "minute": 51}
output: {"hour": 7, "minute": 53}
